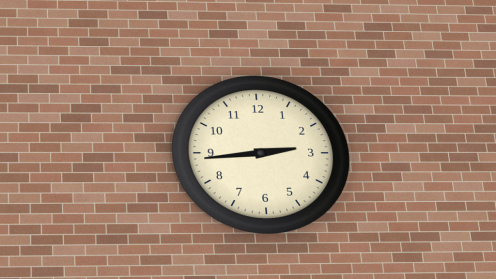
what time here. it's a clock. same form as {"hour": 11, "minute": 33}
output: {"hour": 2, "minute": 44}
